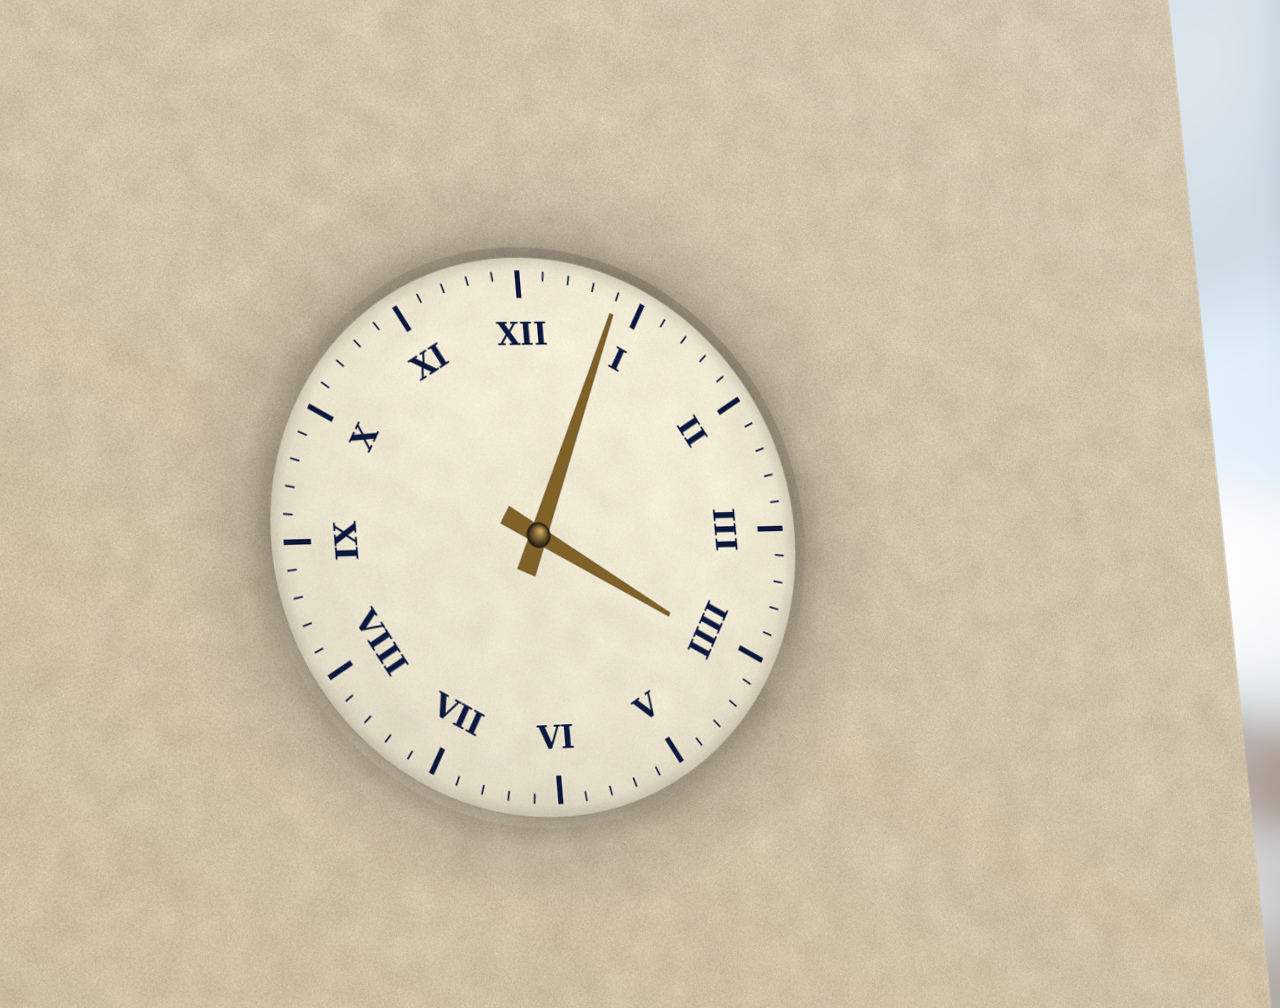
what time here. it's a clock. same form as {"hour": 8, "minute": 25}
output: {"hour": 4, "minute": 4}
